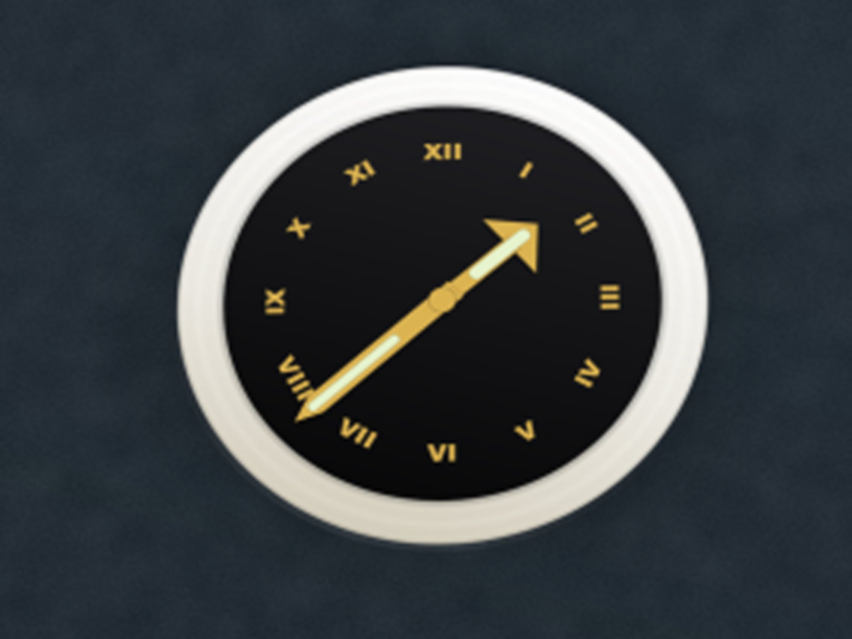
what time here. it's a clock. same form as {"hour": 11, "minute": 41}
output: {"hour": 1, "minute": 38}
